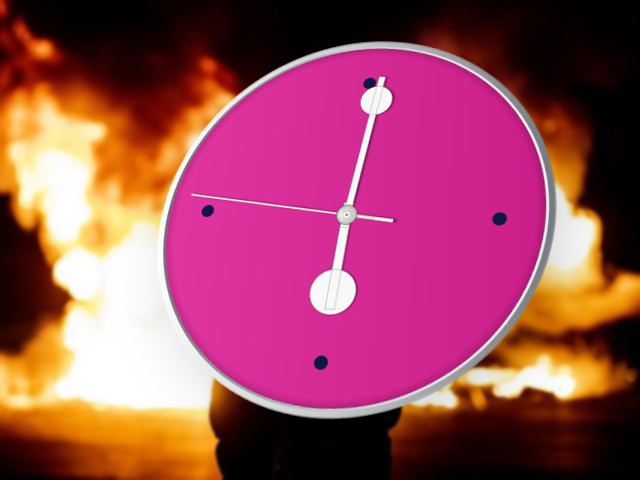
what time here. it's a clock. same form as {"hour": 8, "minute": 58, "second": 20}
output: {"hour": 6, "minute": 0, "second": 46}
